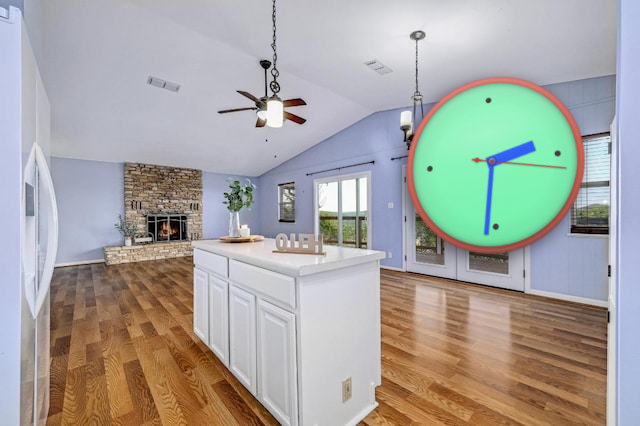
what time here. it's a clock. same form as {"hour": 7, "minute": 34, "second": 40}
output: {"hour": 2, "minute": 31, "second": 17}
